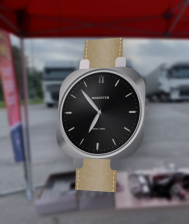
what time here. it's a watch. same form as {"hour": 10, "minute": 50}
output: {"hour": 6, "minute": 53}
